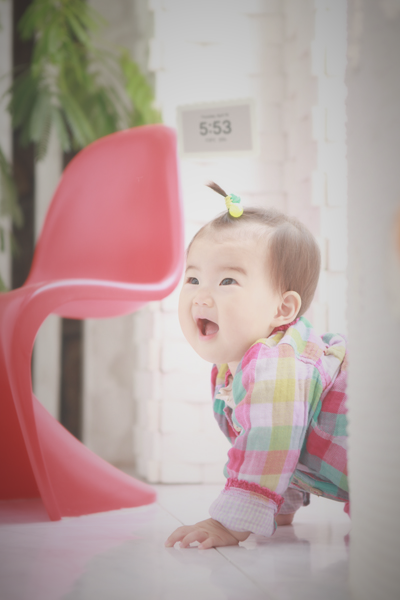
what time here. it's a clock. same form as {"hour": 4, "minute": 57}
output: {"hour": 5, "minute": 53}
